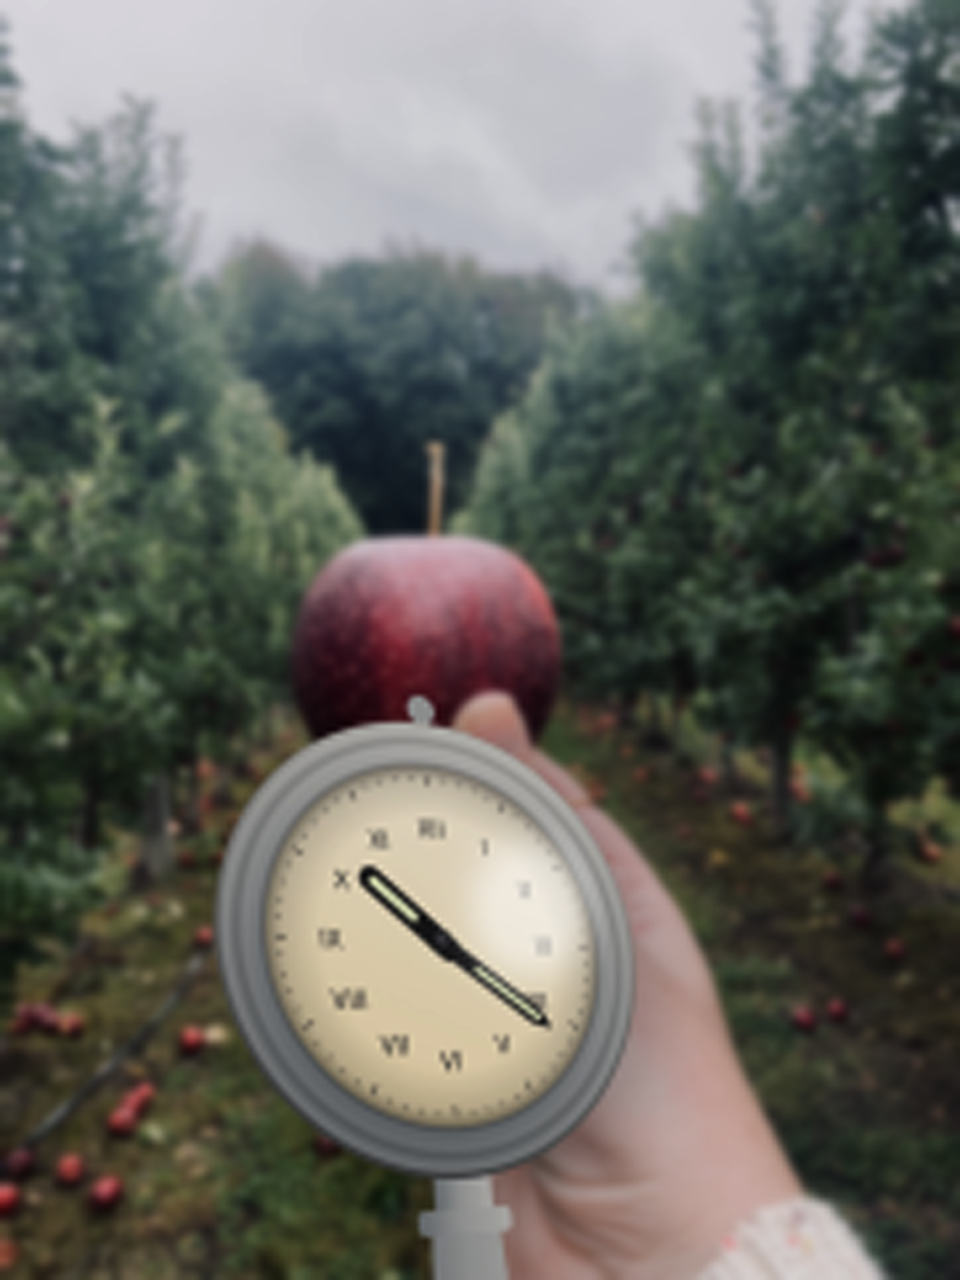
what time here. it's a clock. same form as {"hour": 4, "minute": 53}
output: {"hour": 10, "minute": 21}
